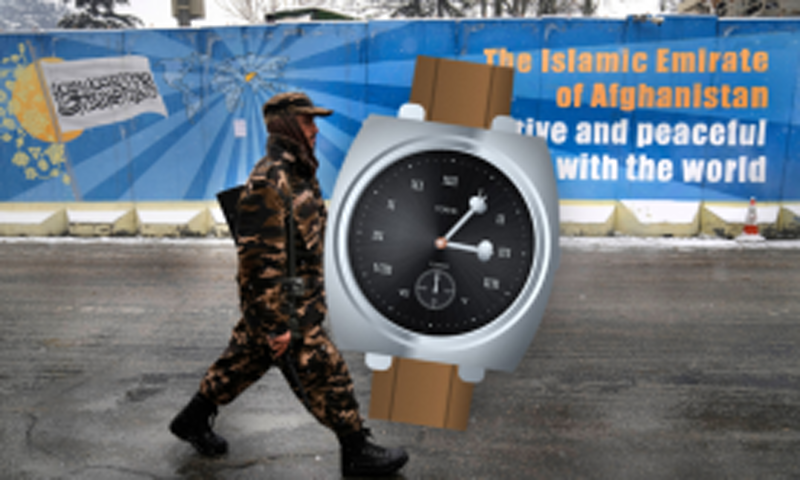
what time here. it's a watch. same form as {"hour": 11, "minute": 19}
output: {"hour": 3, "minute": 6}
